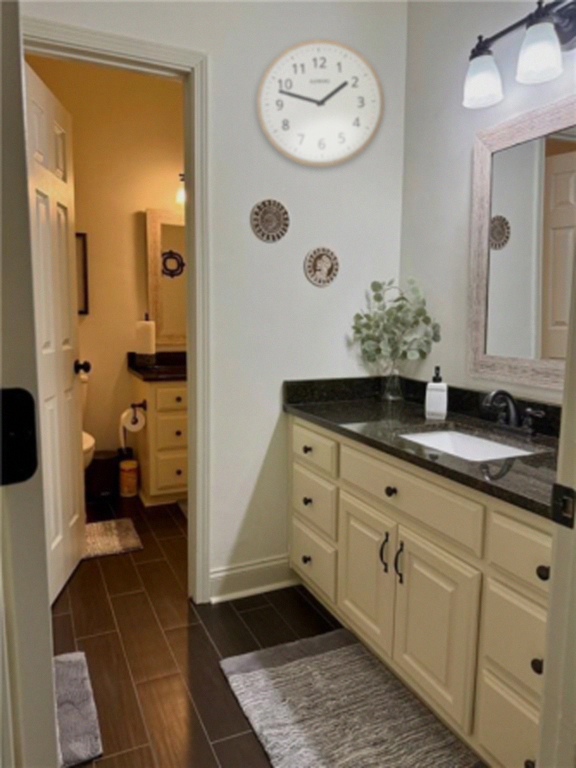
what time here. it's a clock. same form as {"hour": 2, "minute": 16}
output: {"hour": 1, "minute": 48}
